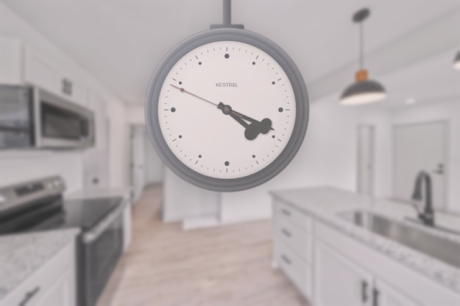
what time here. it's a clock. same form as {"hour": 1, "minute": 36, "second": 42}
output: {"hour": 4, "minute": 18, "second": 49}
